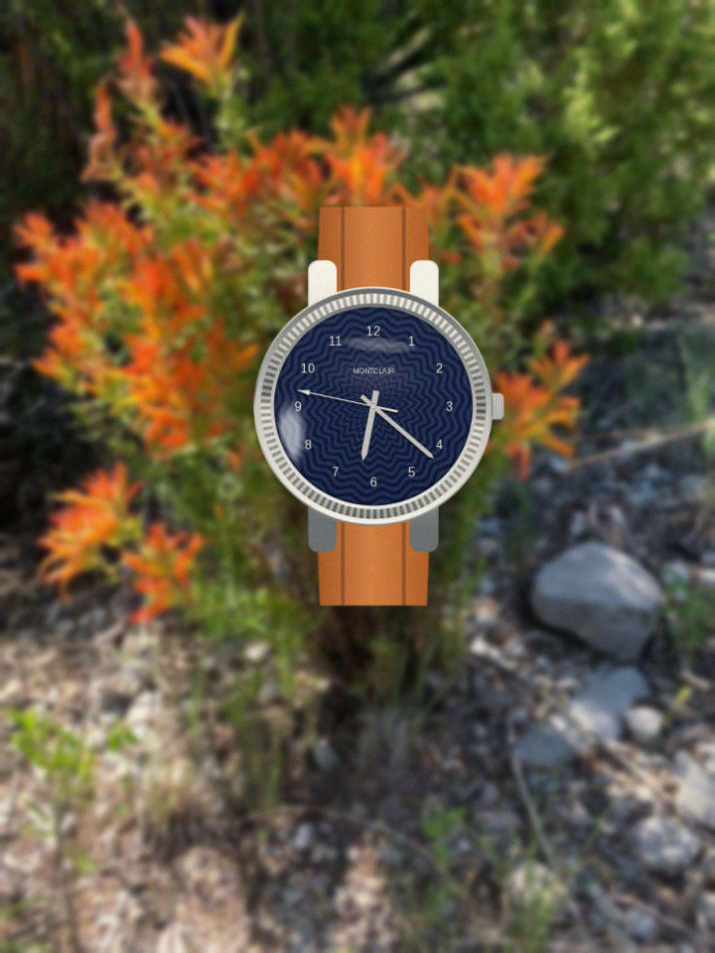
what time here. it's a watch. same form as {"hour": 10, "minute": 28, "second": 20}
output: {"hour": 6, "minute": 21, "second": 47}
